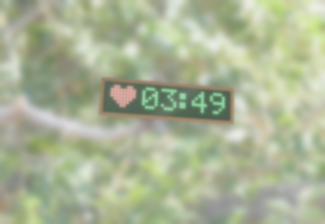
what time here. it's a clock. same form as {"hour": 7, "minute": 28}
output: {"hour": 3, "minute": 49}
